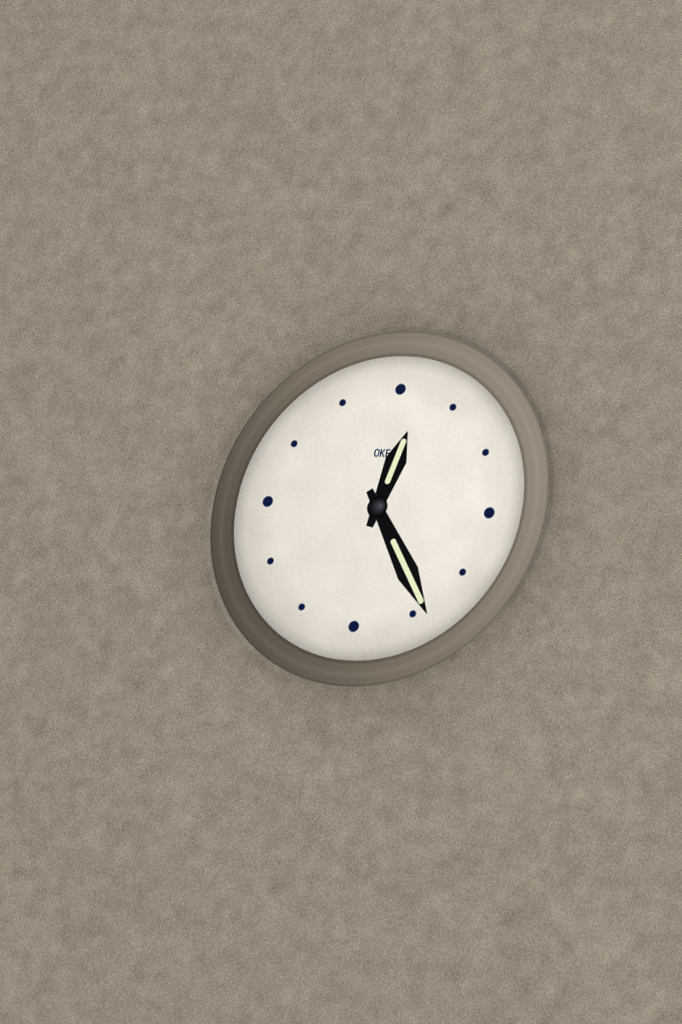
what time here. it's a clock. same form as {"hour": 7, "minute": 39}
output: {"hour": 12, "minute": 24}
